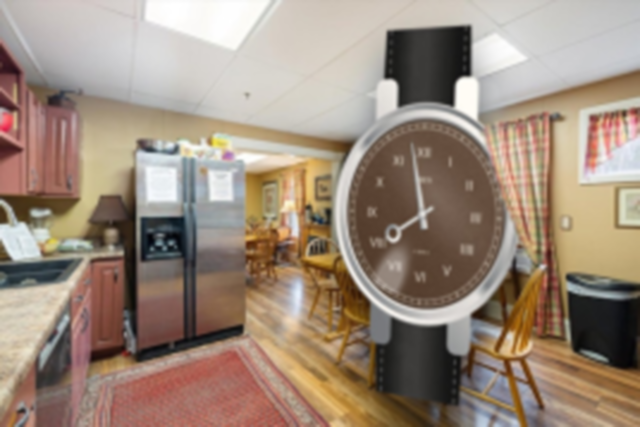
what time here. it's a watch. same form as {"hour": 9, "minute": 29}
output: {"hour": 7, "minute": 58}
